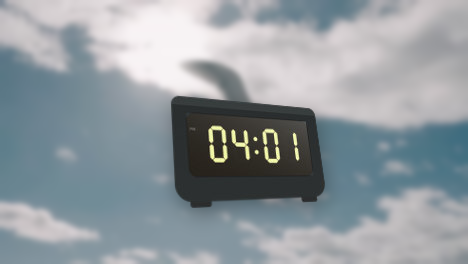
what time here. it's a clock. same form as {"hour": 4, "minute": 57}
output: {"hour": 4, "minute": 1}
